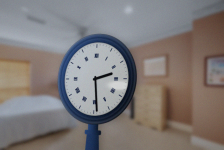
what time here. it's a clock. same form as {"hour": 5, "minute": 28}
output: {"hour": 2, "minute": 29}
